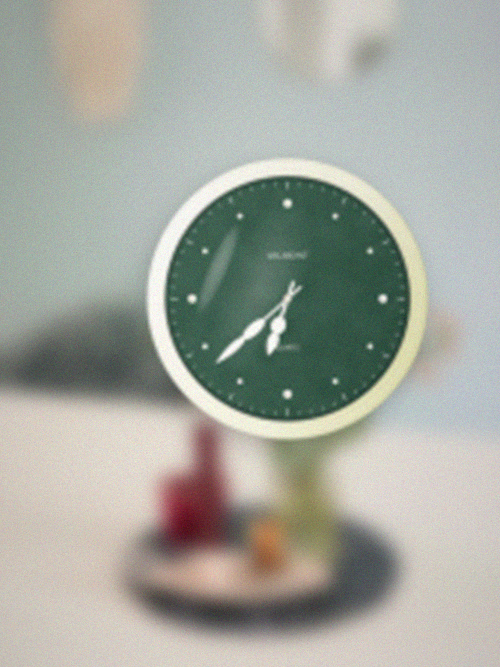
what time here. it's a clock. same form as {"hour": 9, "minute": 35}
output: {"hour": 6, "minute": 38}
